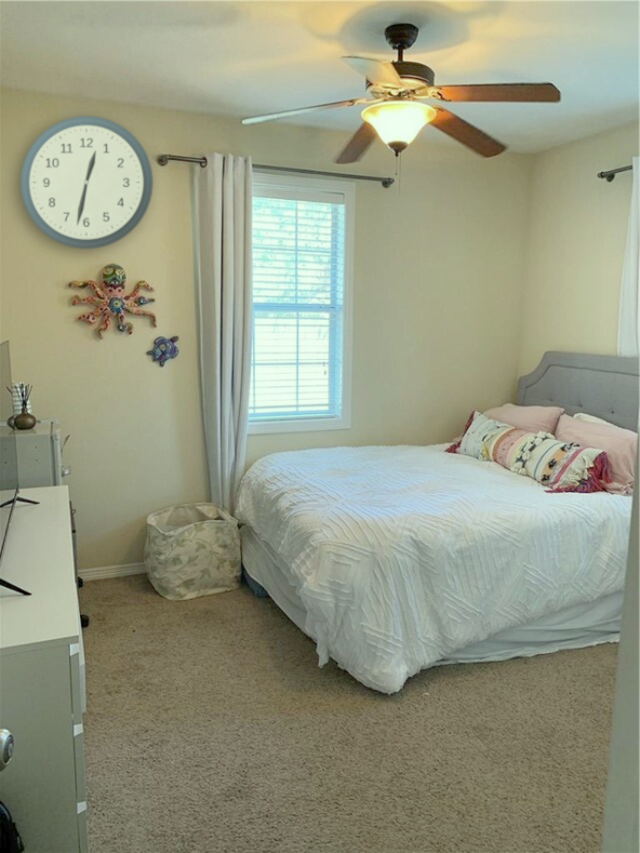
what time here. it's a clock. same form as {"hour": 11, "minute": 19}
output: {"hour": 12, "minute": 32}
